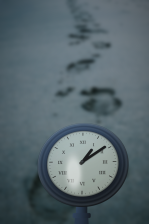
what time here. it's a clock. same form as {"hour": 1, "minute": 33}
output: {"hour": 1, "minute": 9}
